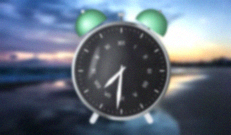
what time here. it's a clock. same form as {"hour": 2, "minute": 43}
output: {"hour": 7, "minute": 31}
